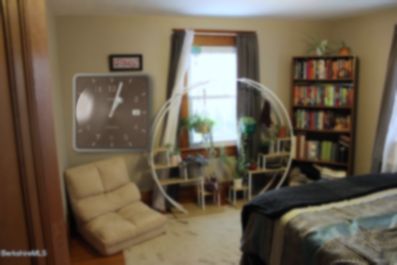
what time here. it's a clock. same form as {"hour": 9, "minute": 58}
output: {"hour": 1, "minute": 3}
